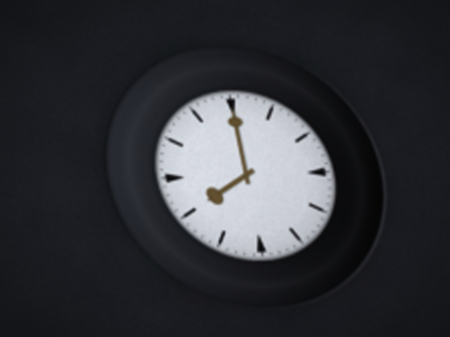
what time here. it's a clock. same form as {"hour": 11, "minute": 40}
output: {"hour": 8, "minute": 0}
